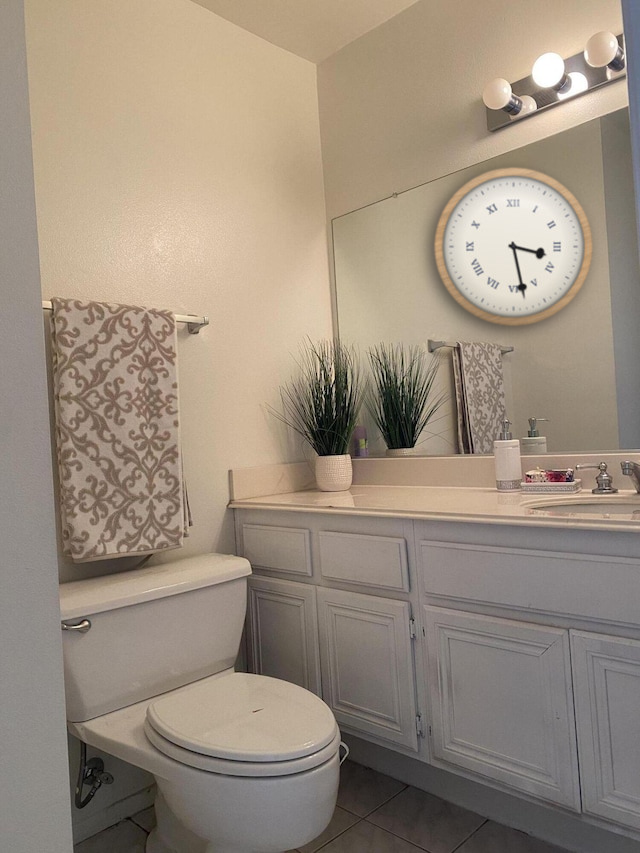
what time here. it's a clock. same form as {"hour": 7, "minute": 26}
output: {"hour": 3, "minute": 28}
